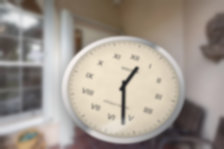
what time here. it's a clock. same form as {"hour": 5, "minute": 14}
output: {"hour": 12, "minute": 27}
